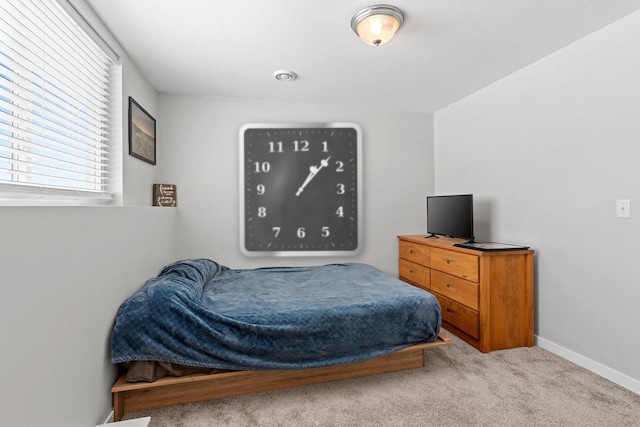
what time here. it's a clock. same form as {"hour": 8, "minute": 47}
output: {"hour": 1, "minute": 7}
